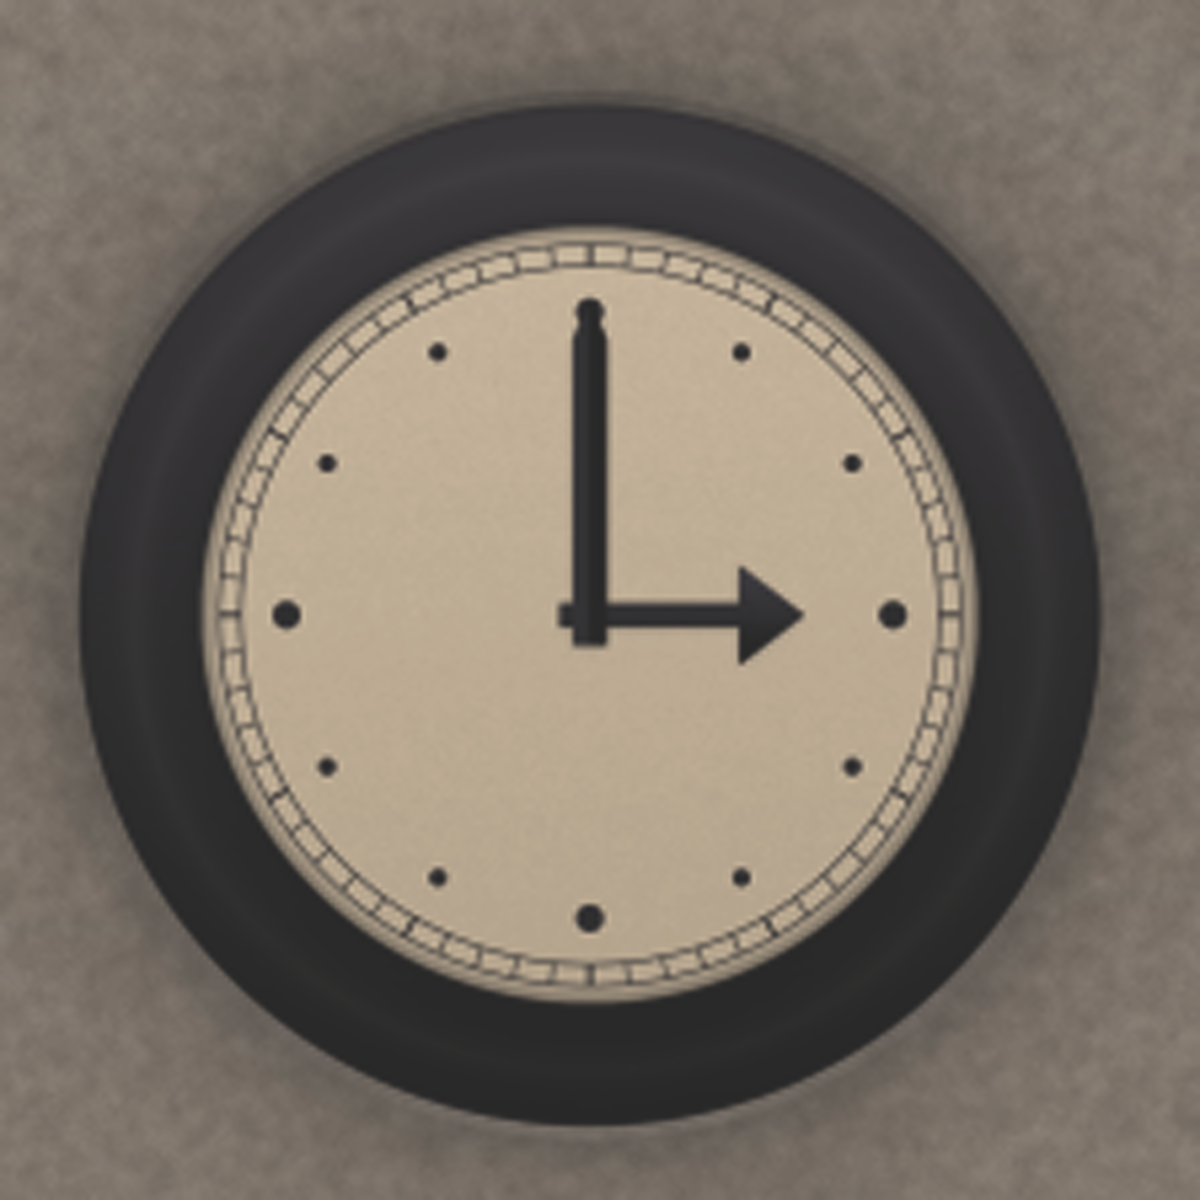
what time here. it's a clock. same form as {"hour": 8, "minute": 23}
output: {"hour": 3, "minute": 0}
